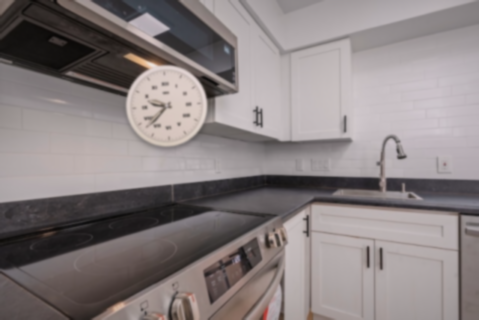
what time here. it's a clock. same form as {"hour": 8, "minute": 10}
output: {"hour": 9, "minute": 38}
